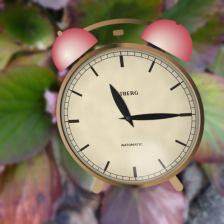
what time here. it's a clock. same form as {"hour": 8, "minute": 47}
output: {"hour": 11, "minute": 15}
